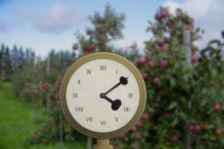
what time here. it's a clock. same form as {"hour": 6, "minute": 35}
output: {"hour": 4, "minute": 9}
